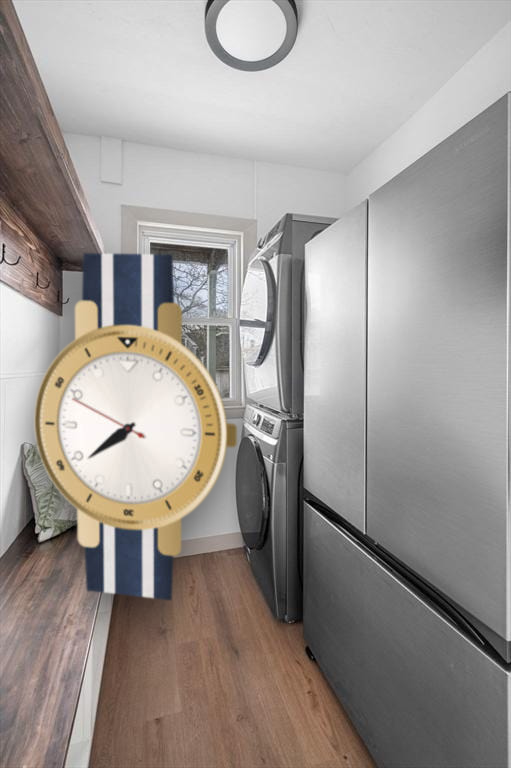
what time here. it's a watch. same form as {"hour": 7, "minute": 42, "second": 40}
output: {"hour": 7, "minute": 38, "second": 49}
